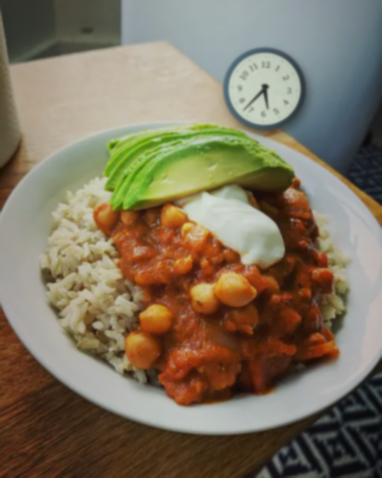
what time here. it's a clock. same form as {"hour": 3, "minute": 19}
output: {"hour": 5, "minute": 37}
